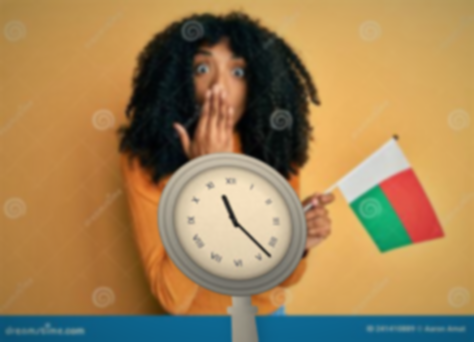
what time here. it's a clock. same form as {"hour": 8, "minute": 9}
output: {"hour": 11, "minute": 23}
